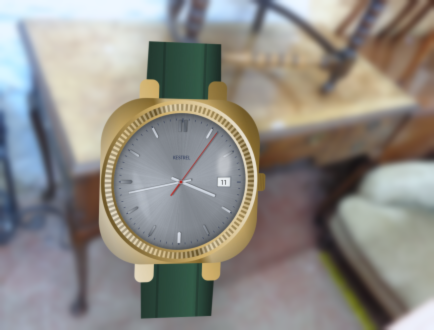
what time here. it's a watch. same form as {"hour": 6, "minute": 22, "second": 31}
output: {"hour": 3, "minute": 43, "second": 6}
